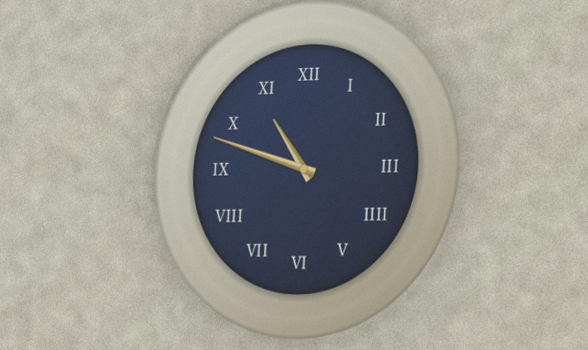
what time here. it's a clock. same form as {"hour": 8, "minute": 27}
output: {"hour": 10, "minute": 48}
